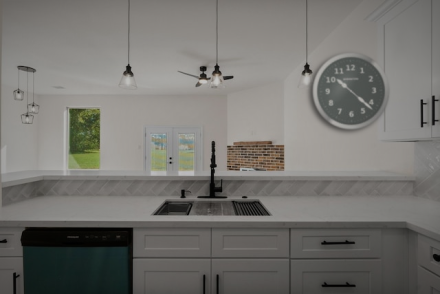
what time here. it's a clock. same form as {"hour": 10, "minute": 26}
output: {"hour": 10, "minute": 22}
